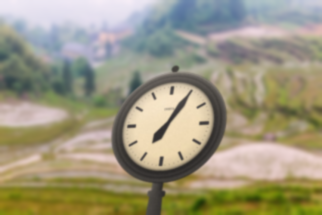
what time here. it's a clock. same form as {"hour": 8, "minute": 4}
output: {"hour": 7, "minute": 5}
